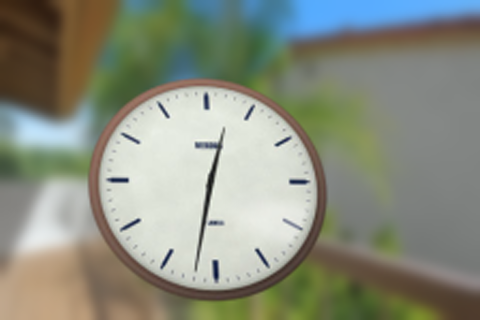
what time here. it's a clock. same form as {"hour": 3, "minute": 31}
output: {"hour": 12, "minute": 32}
